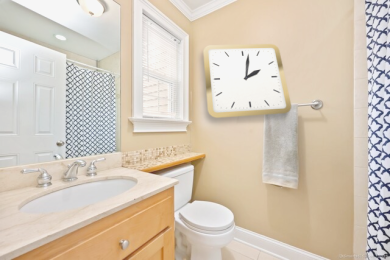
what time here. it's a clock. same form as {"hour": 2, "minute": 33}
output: {"hour": 2, "minute": 2}
